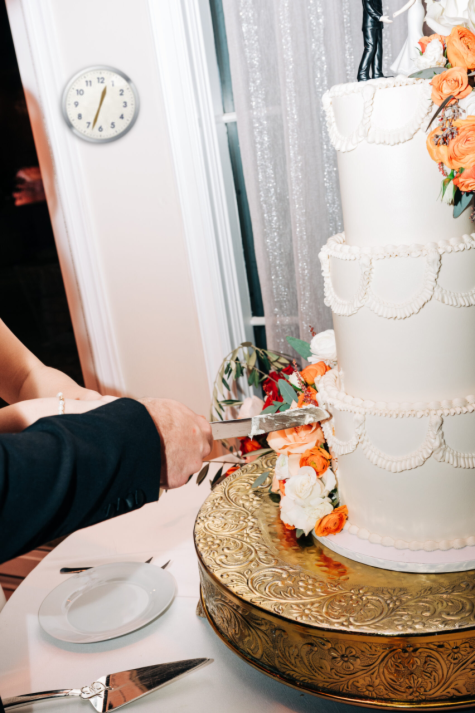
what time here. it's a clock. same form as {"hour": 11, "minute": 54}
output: {"hour": 12, "minute": 33}
